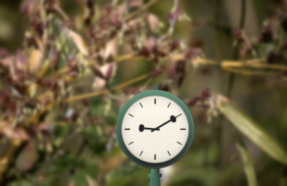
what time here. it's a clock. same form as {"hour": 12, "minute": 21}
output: {"hour": 9, "minute": 10}
